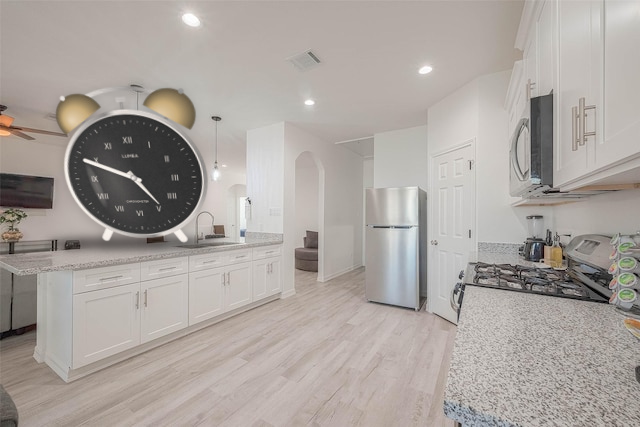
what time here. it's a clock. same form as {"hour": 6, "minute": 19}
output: {"hour": 4, "minute": 49}
